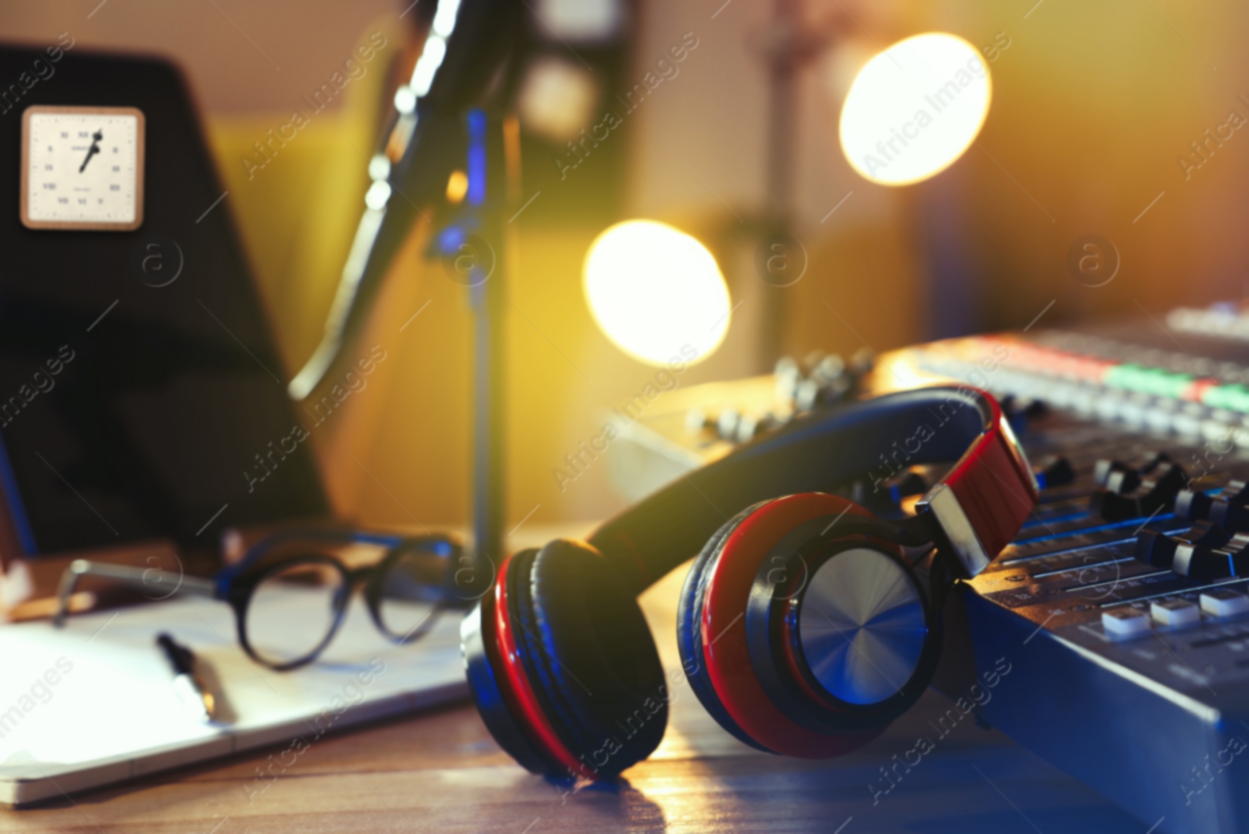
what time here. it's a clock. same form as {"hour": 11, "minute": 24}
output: {"hour": 1, "minute": 4}
